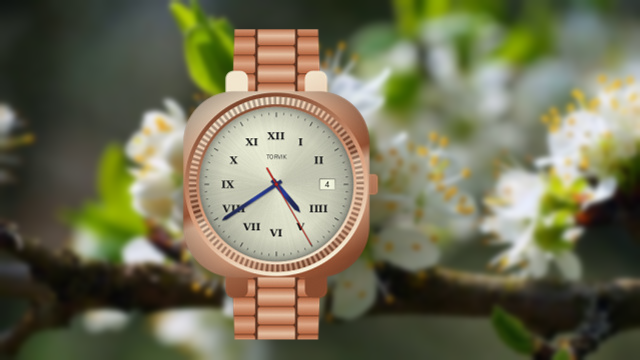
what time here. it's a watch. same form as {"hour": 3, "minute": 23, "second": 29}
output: {"hour": 4, "minute": 39, "second": 25}
